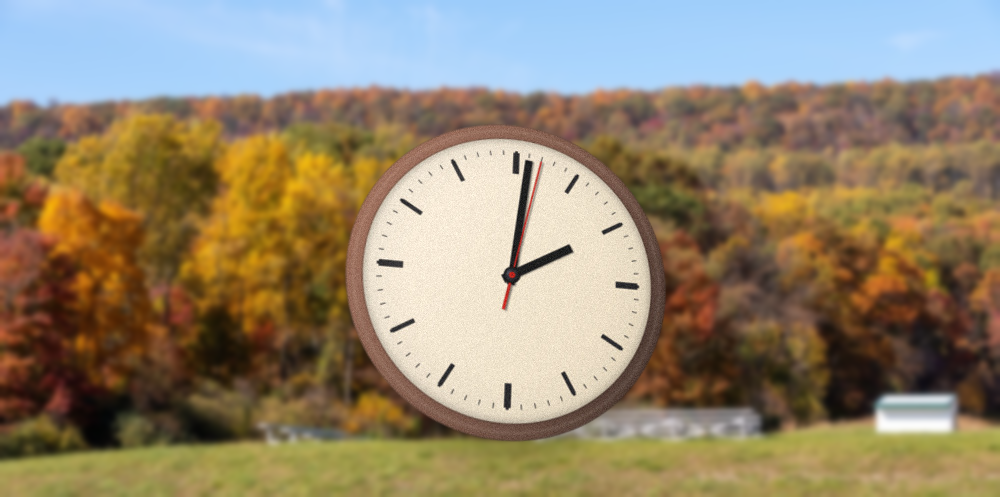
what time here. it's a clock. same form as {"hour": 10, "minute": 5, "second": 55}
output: {"hour": 2, "minute": 1, "second": 2}
